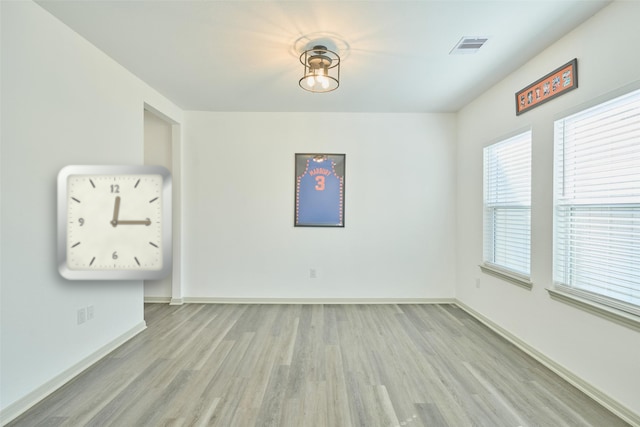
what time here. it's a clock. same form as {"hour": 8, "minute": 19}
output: {"hour": 12, "minute": 15}
